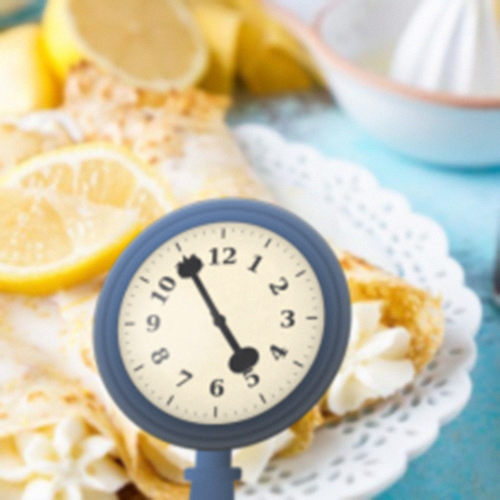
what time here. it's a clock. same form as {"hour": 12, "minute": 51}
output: {"hour": 4, "minute": 55}
